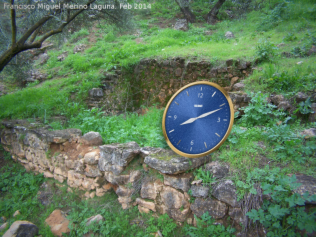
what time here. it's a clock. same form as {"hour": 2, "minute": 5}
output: {"hour": 8, "minute": 11}
